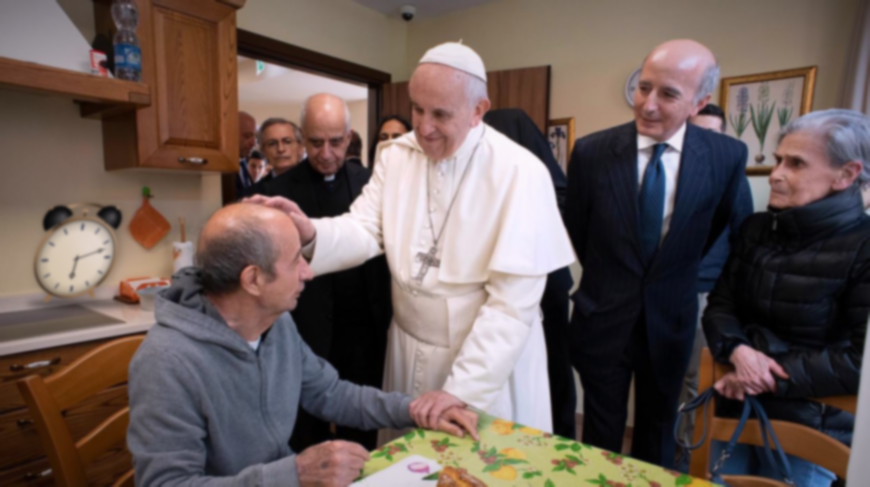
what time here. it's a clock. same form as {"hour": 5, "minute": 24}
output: {"hour": 6, "minute": 12}
